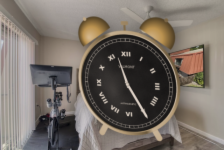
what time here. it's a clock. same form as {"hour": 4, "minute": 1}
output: {"hour": 11, "minute": 25}
